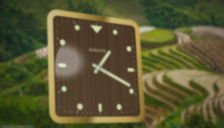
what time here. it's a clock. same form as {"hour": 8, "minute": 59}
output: {"hour": 1, "minute": 19}
